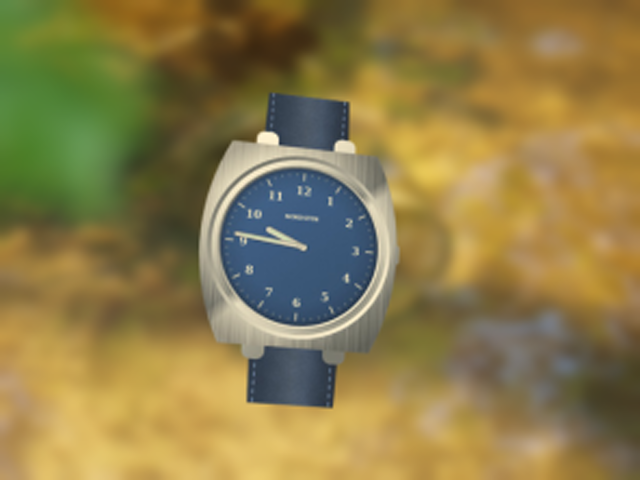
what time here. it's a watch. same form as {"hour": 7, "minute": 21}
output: {"hour": 9, "minute": 46}
